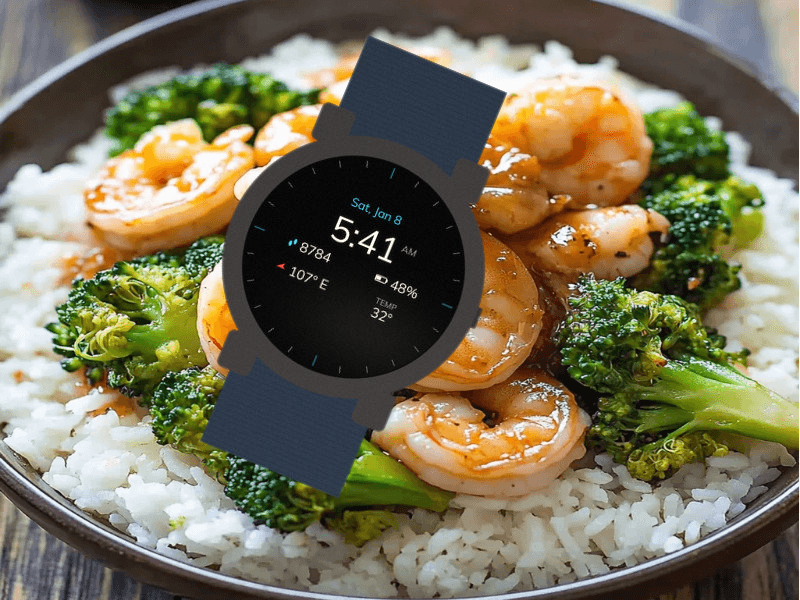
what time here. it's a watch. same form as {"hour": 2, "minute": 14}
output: {"hour": 5, "minute": 41}
